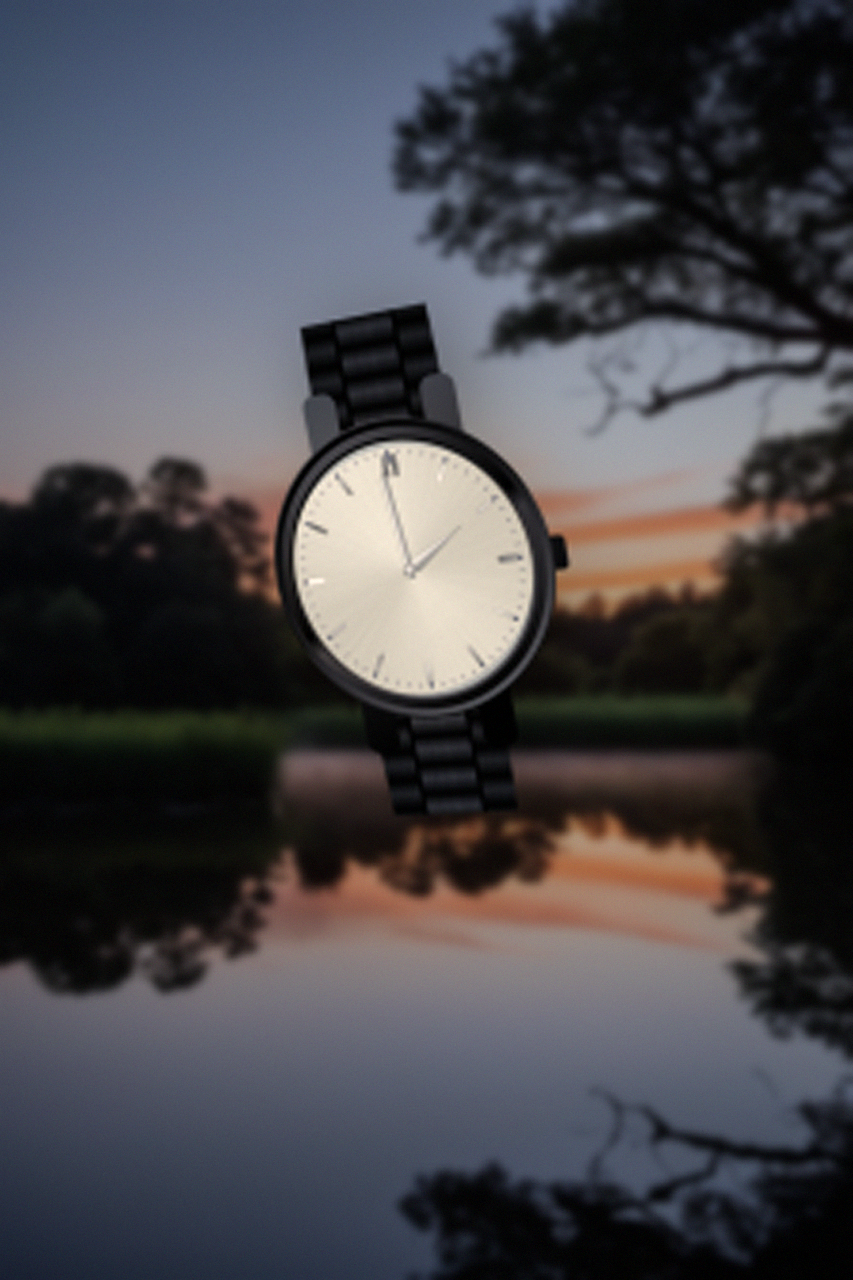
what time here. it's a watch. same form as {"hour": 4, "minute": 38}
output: {"hour": 1, "minute": 59}
